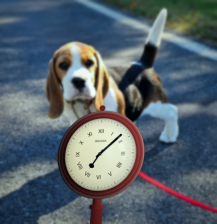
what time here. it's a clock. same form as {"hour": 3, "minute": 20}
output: {"hour": 7, "minute": 8}
